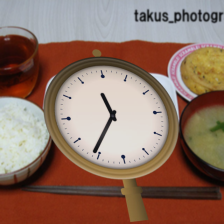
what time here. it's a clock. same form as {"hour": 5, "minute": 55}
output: {"hour": 11, "minute": 36}
